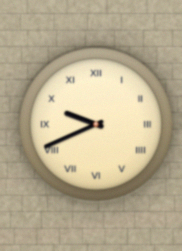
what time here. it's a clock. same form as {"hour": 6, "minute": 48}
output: {"hour": 9, "minute": 41}
